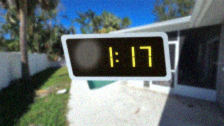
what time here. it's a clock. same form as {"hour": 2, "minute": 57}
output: {"hour": 1, "minute": 17}
